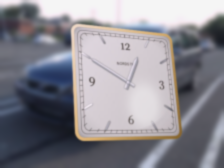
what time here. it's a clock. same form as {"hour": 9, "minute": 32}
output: {"hour": 12, "minute": 50}
